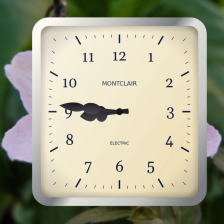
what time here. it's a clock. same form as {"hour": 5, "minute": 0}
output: {"hour": 8, "minute": 46}
